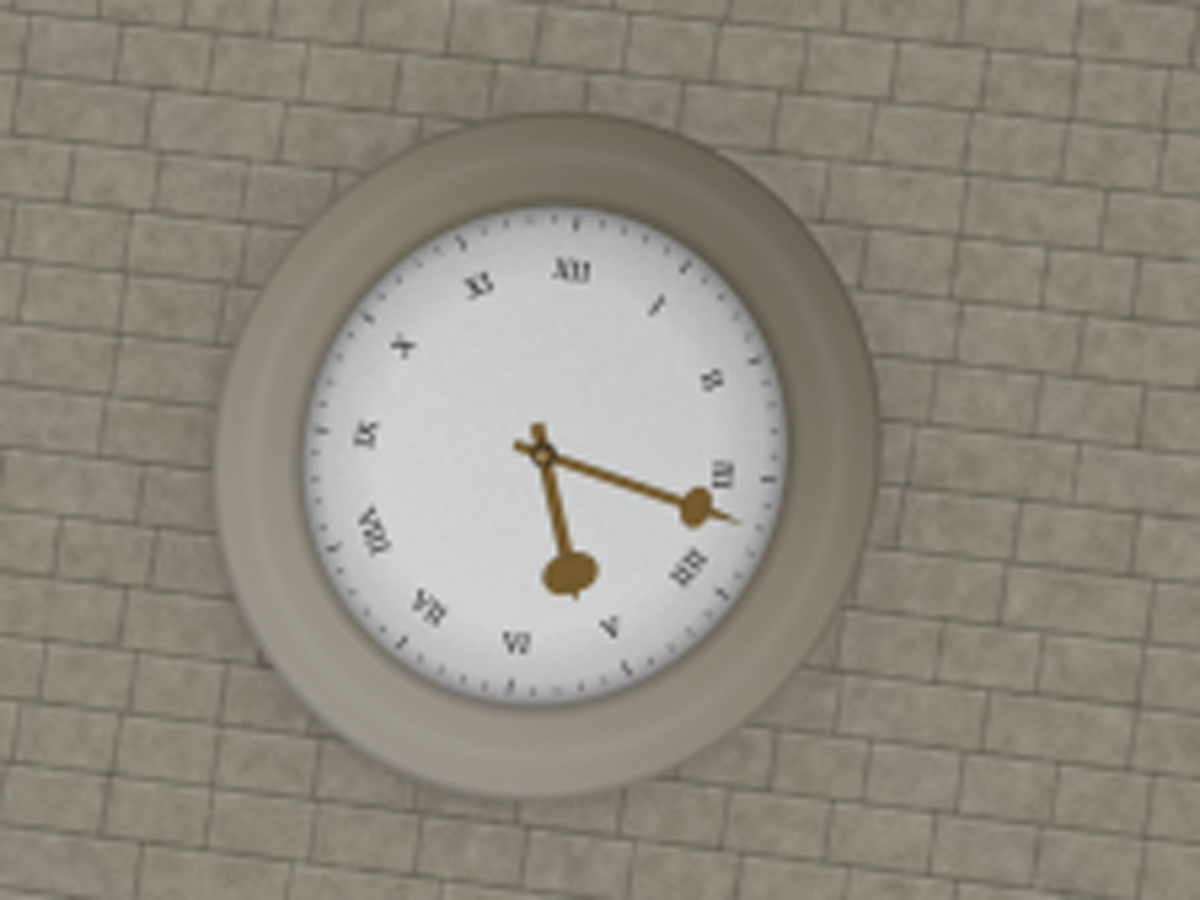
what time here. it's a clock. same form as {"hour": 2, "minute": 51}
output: {"hour": 5, "minute": 17}
